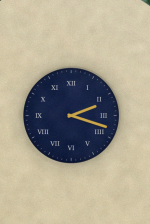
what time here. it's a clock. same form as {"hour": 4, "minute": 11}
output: {"hour": 2, "minute": 18}
